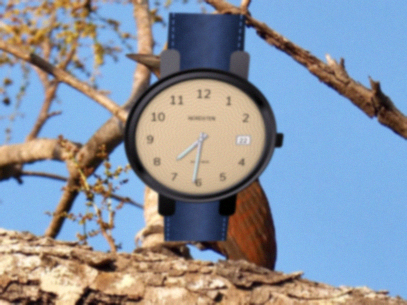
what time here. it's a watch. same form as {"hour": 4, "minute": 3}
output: {"hour": 7, "minute": 31}
